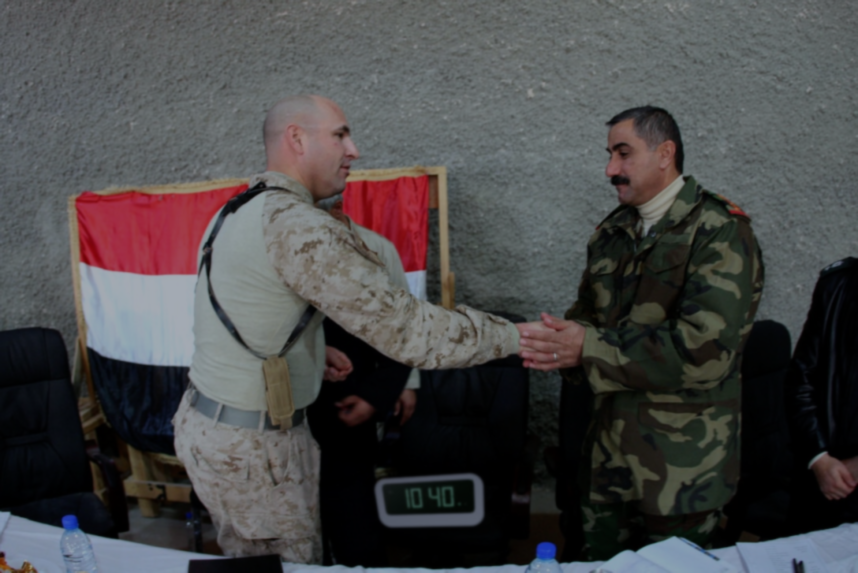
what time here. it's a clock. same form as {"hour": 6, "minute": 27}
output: {"hour": 10, "minute": 40}
